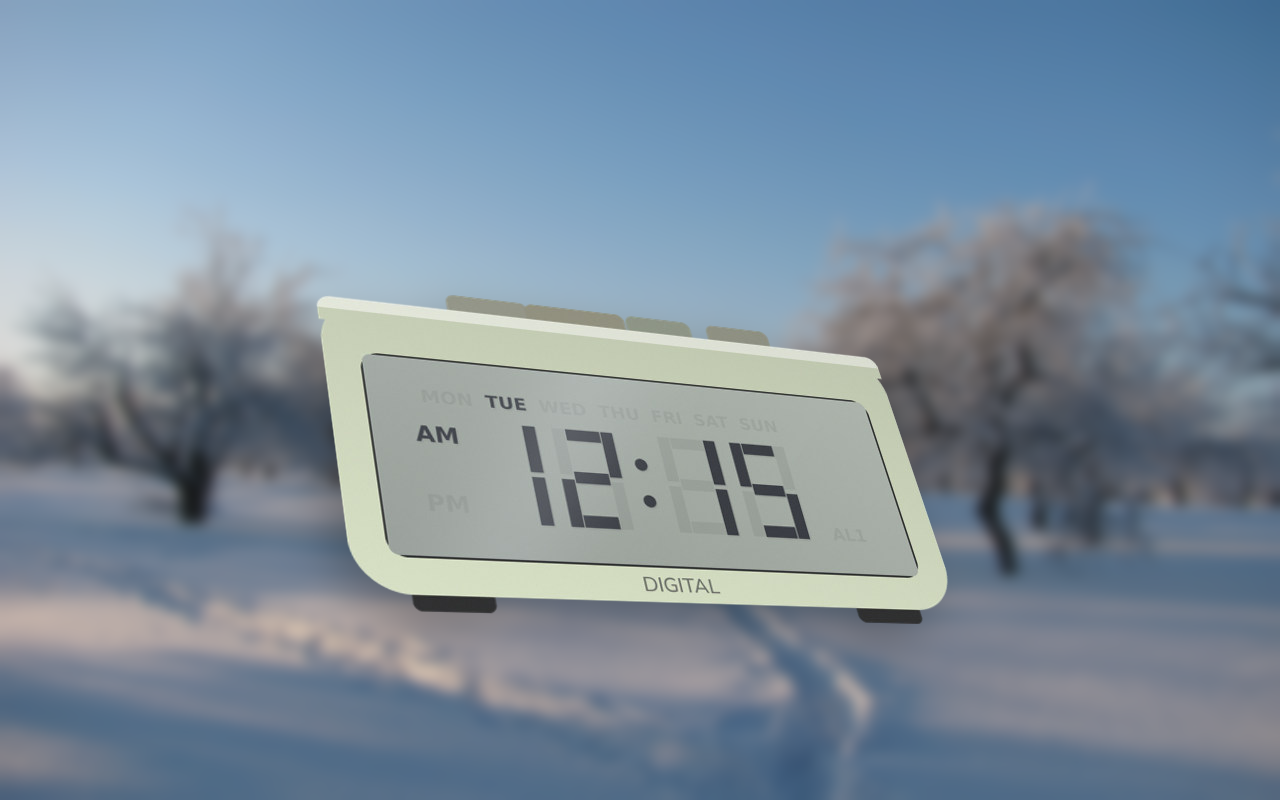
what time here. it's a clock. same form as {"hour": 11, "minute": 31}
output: {"hour": 12, "minute": 15}
